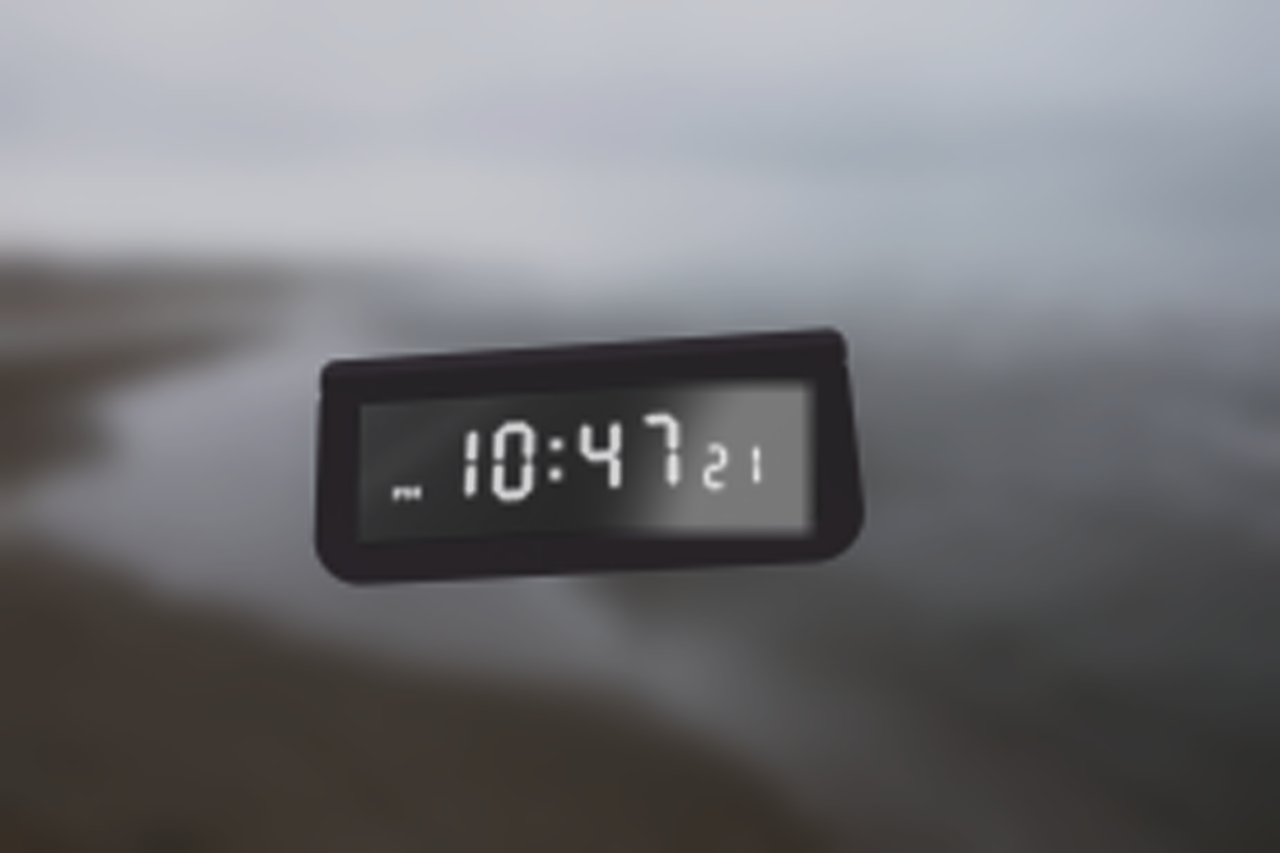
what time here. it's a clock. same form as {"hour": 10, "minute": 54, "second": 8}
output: {"hour": 10, "minute": 47, "second": 21}
